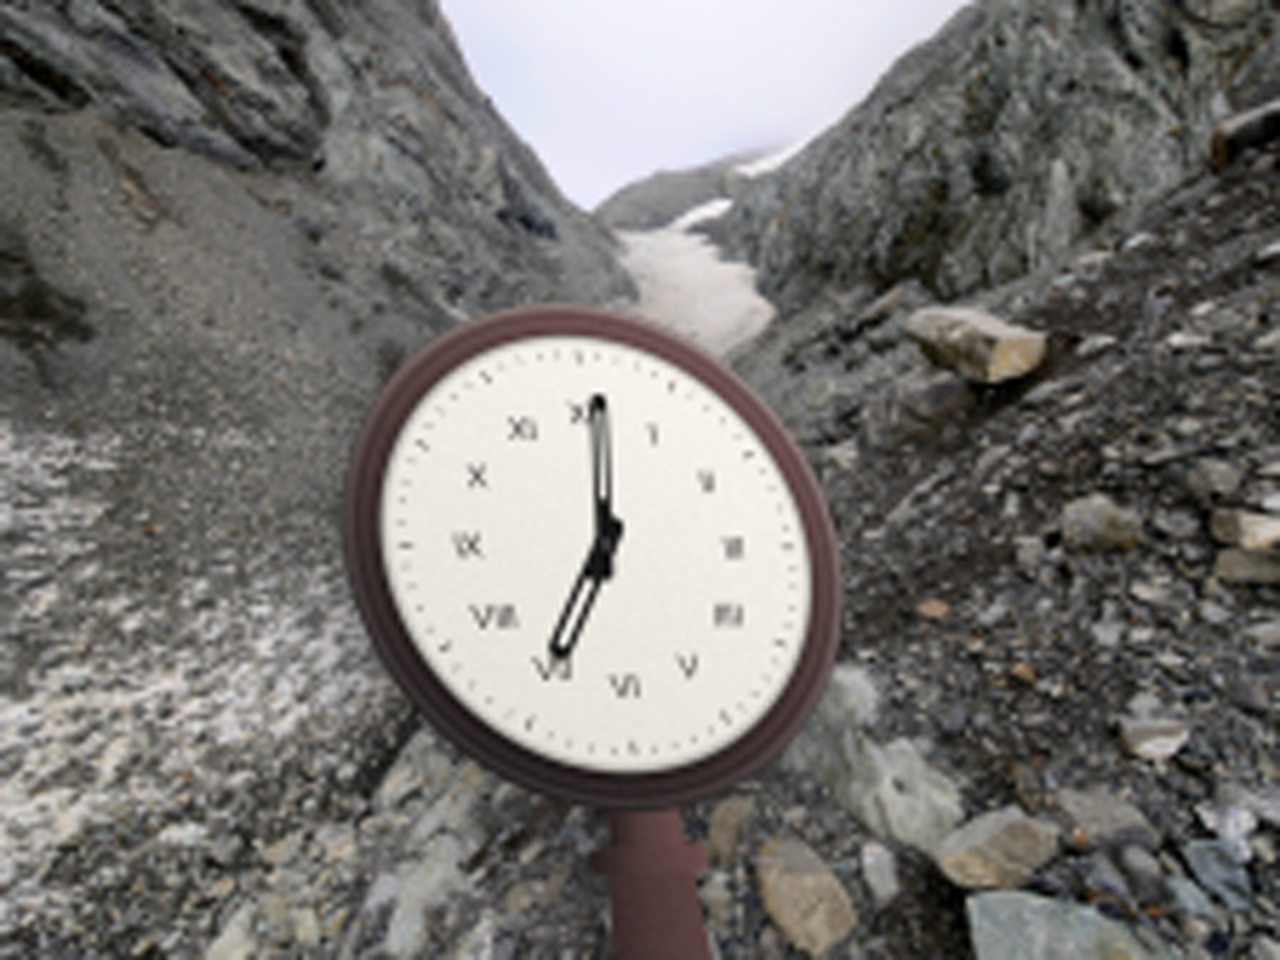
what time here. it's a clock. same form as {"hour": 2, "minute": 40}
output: {"hour": 7, "minute": 1}
